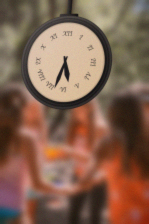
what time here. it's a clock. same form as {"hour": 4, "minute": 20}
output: {"hour": 5, "minute": 33}
